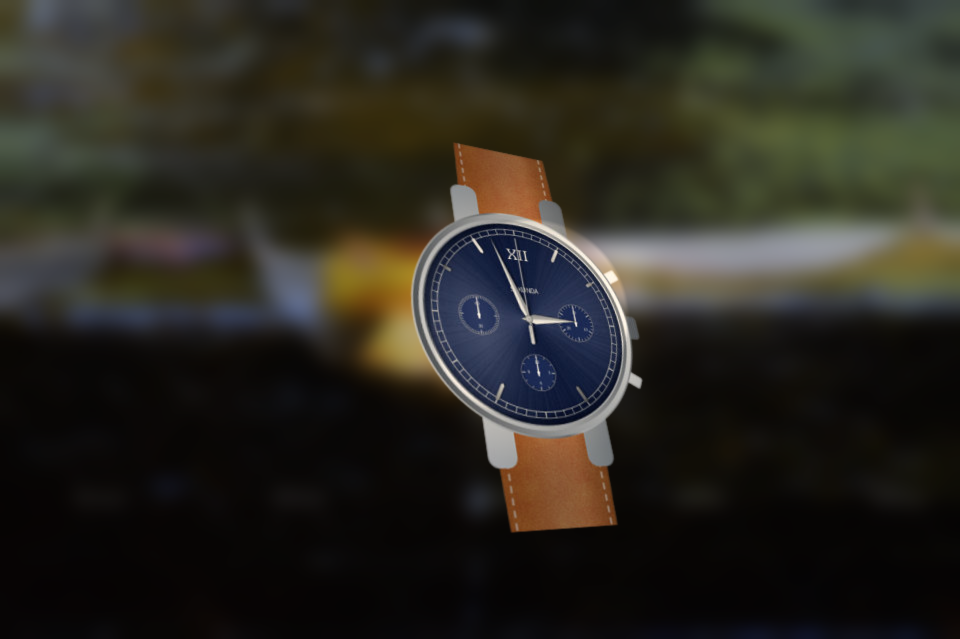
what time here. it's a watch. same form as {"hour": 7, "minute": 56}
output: {"hour": 2, "minute": 57}
